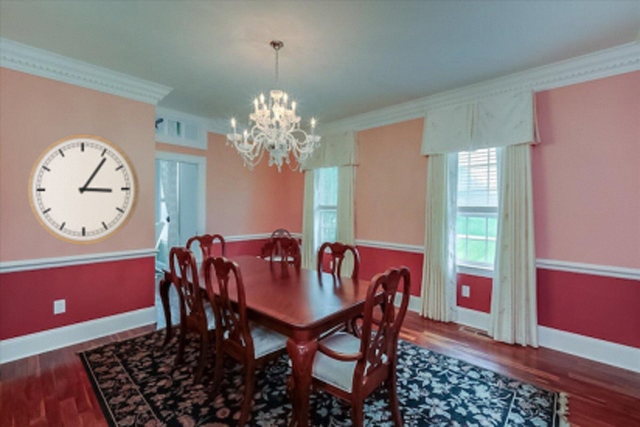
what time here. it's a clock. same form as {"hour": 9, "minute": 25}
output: {"hour": 3, "minute": 6}
